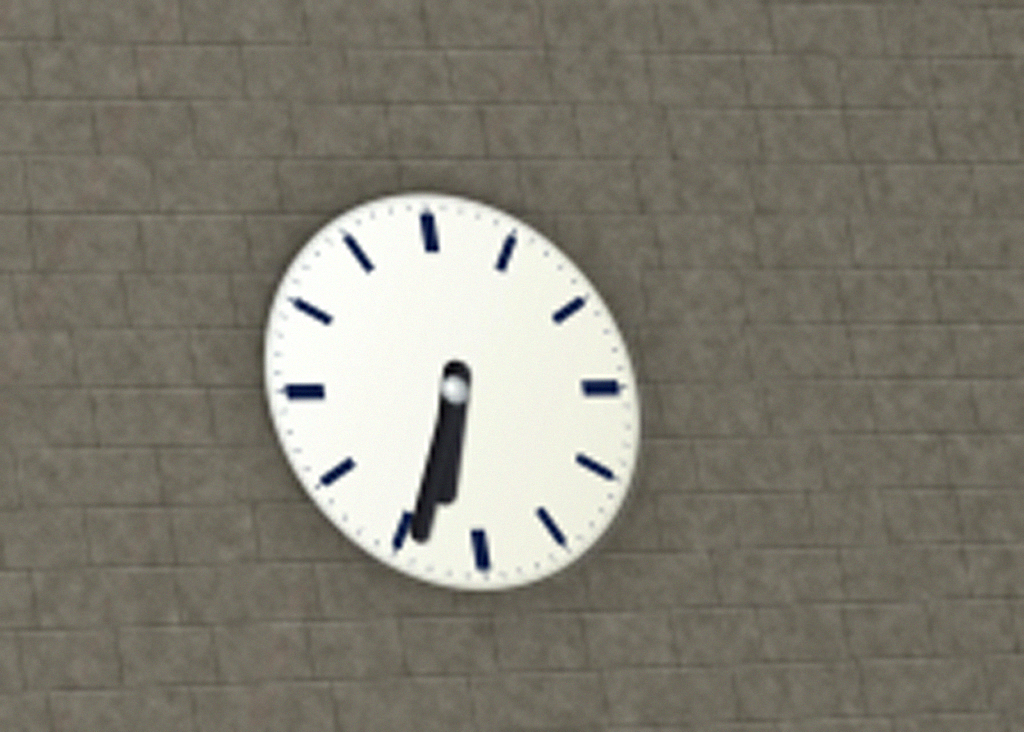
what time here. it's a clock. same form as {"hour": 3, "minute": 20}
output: {"hour": 6, "minute": 34}
